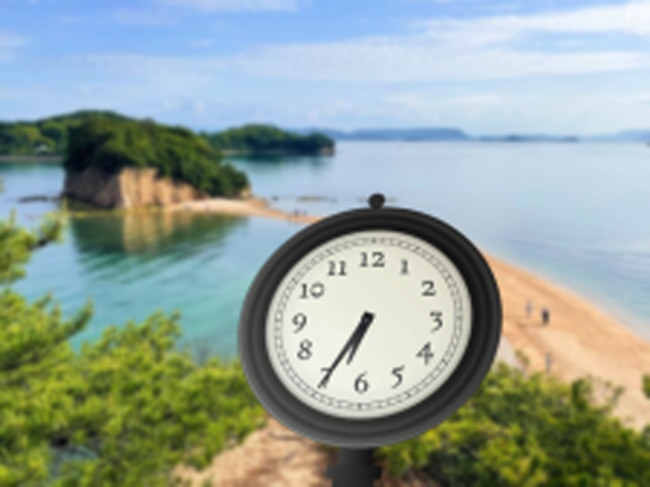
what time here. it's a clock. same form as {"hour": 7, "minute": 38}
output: {"hour": 6, "minute": 35}
